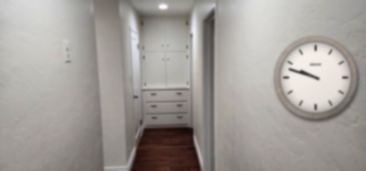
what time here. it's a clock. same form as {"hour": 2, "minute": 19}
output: {"hour": 9, "minute": 48}
